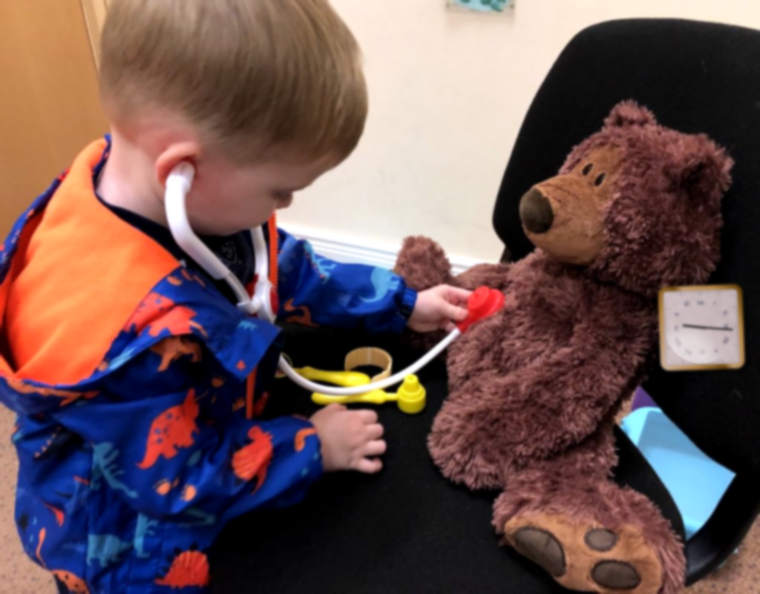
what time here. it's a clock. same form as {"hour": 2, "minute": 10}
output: {"hour": 9, "minute": 16}
